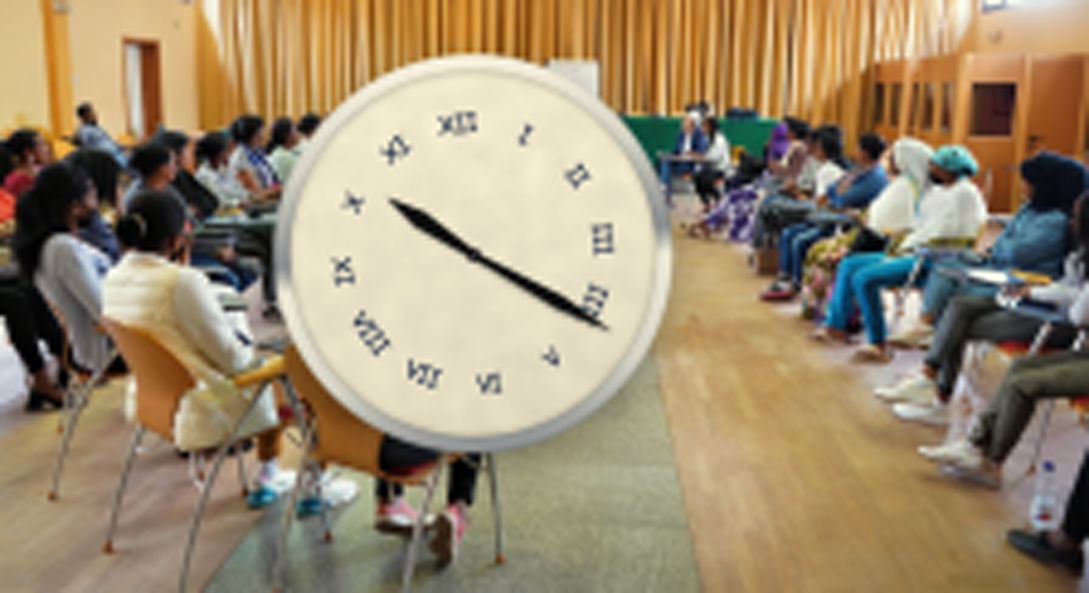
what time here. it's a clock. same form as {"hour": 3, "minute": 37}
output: {"hour": 10, "minute": 21}
